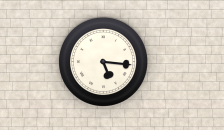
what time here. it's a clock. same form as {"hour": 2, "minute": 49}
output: {"hour": 5, "minute": 16}
